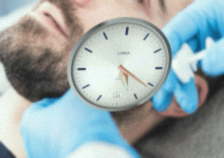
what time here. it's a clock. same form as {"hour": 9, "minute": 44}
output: {"hour": 5, "minute": 21}
